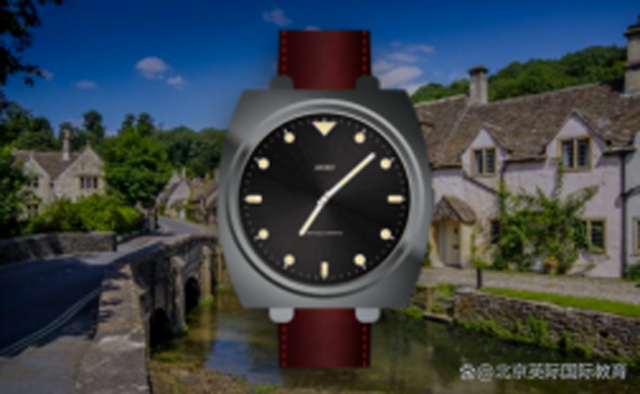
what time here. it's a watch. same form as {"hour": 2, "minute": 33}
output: {"hour": 7, "minute": 8}
